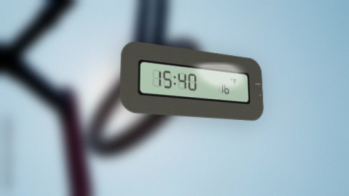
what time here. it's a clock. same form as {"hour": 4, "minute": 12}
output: {"hour": 15, "minute": 40}
